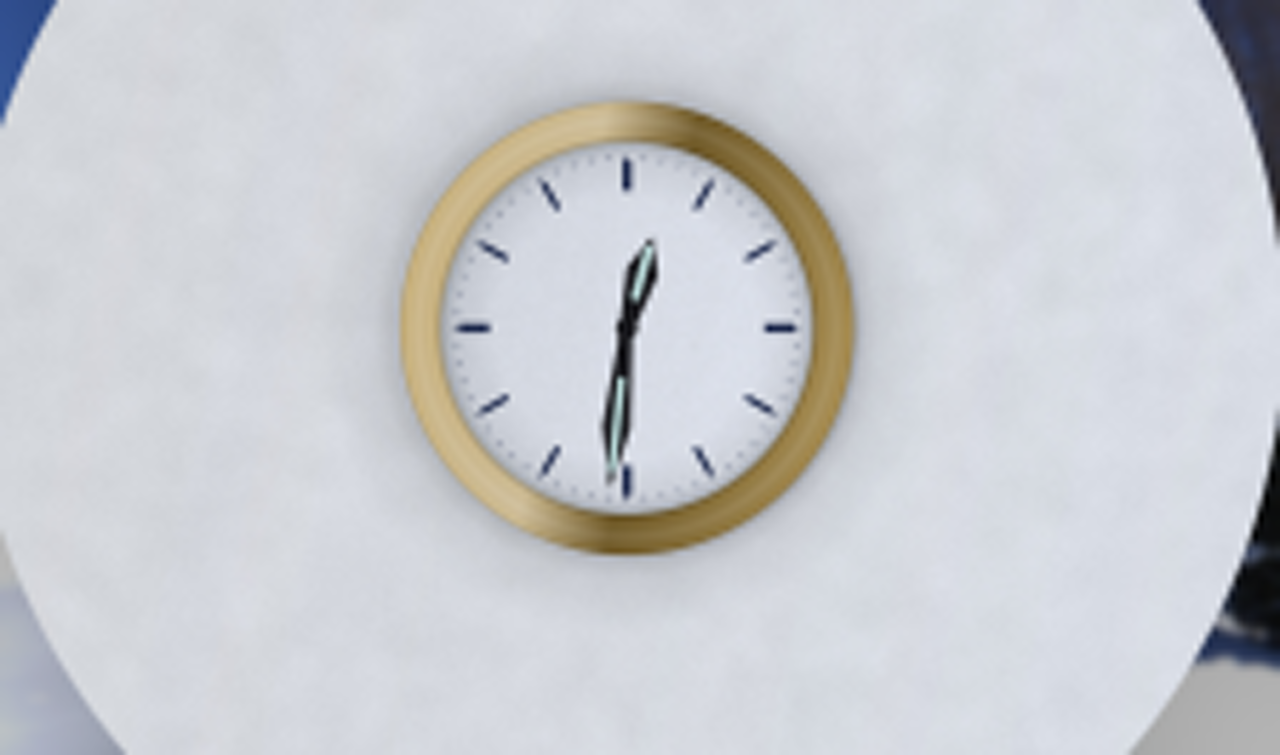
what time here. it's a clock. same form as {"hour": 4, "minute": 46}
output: {"hour": 12, "minute": 31}
